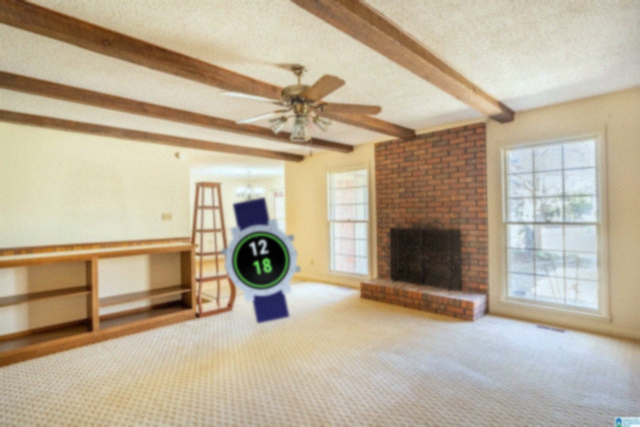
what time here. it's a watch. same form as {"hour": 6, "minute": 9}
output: {"hour": 12, "minute": 18}
